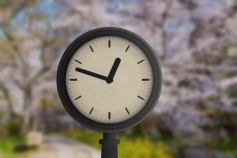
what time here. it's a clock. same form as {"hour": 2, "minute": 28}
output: {"hour": 12, "minute": 48}
